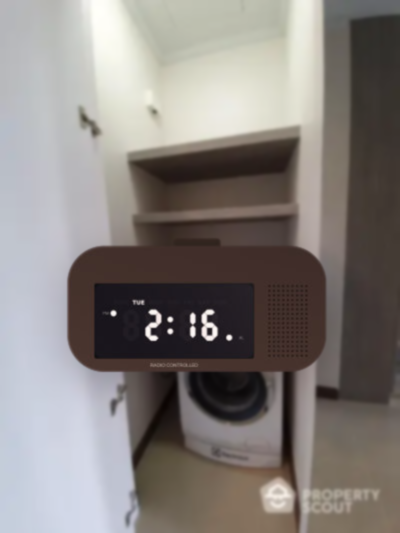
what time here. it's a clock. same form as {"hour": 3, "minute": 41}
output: {"hour": 2, "minute": 16}
